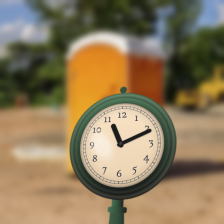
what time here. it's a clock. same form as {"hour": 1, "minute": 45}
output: {"hour": 11, "minute": 11}
